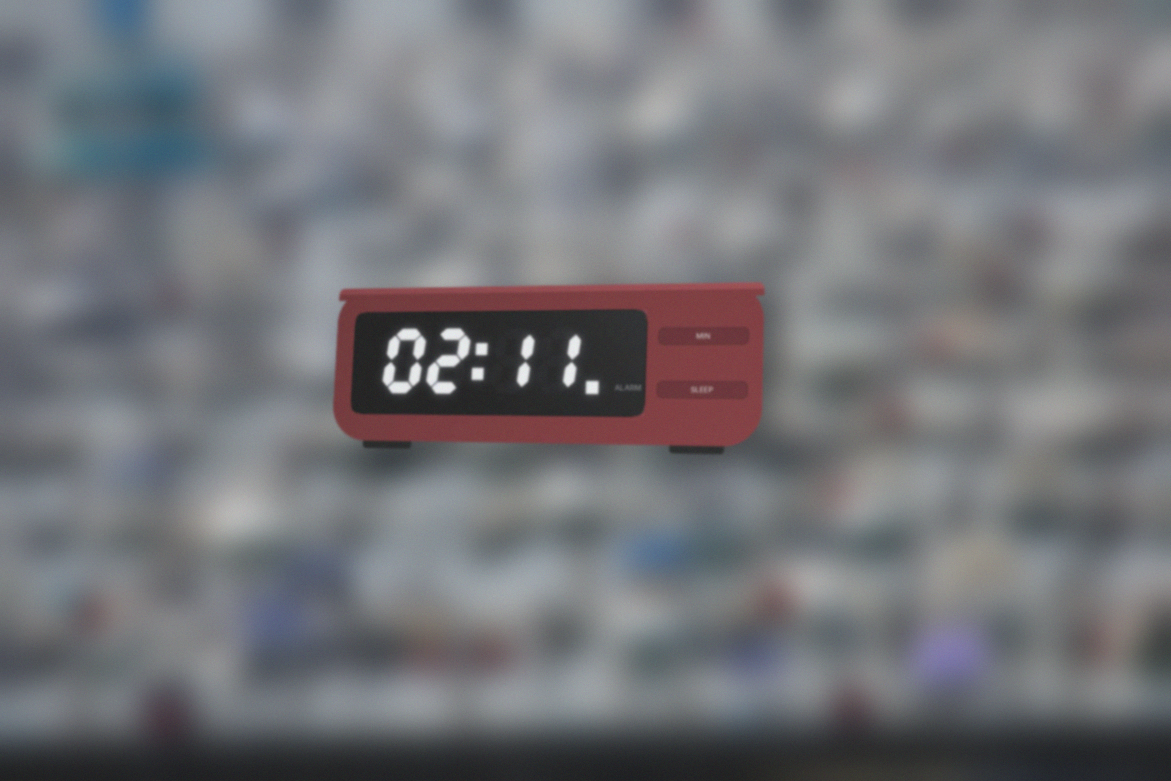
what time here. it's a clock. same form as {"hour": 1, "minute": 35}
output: {"hour": 2, "minute": 11}
